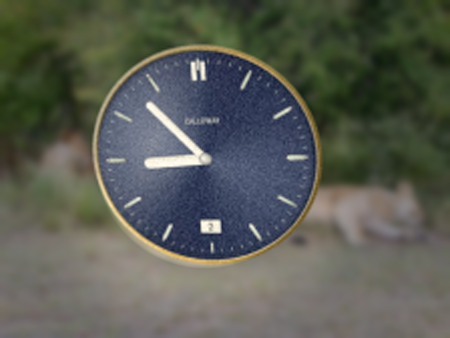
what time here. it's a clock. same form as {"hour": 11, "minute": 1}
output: {"hour": 8, "minute": 53}
